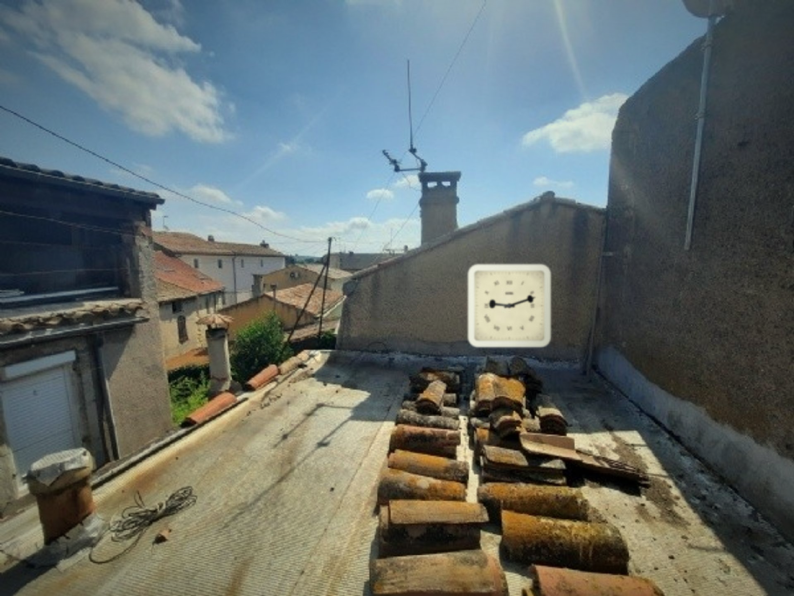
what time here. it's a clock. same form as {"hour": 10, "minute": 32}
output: {"hour": 9, "minute": 12}
